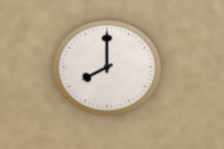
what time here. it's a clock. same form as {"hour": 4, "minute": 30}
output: {"hour": 8, "minute": 0}
